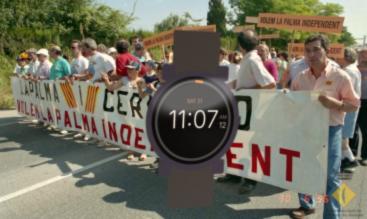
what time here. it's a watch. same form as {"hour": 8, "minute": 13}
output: {"hour": 11, "minute": 7}
